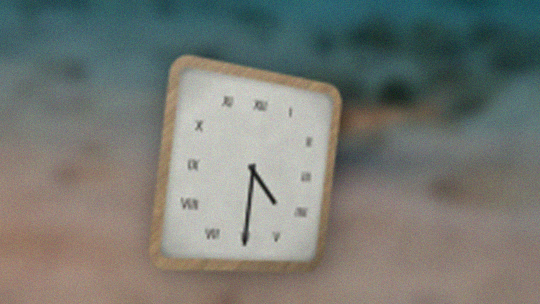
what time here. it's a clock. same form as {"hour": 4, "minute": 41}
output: {"hour": 4, "minute": 30}
